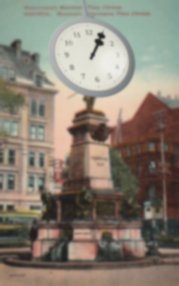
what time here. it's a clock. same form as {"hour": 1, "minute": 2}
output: {"hour": 1, "minute": 5}
